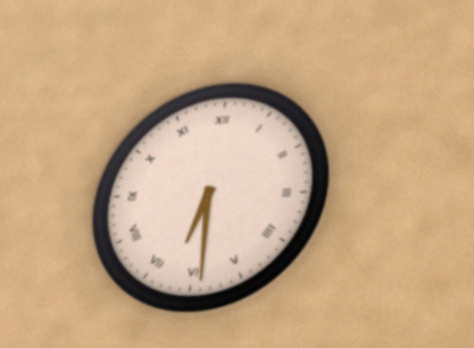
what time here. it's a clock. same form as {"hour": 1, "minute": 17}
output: {"hour": 6, "minute": 29}
